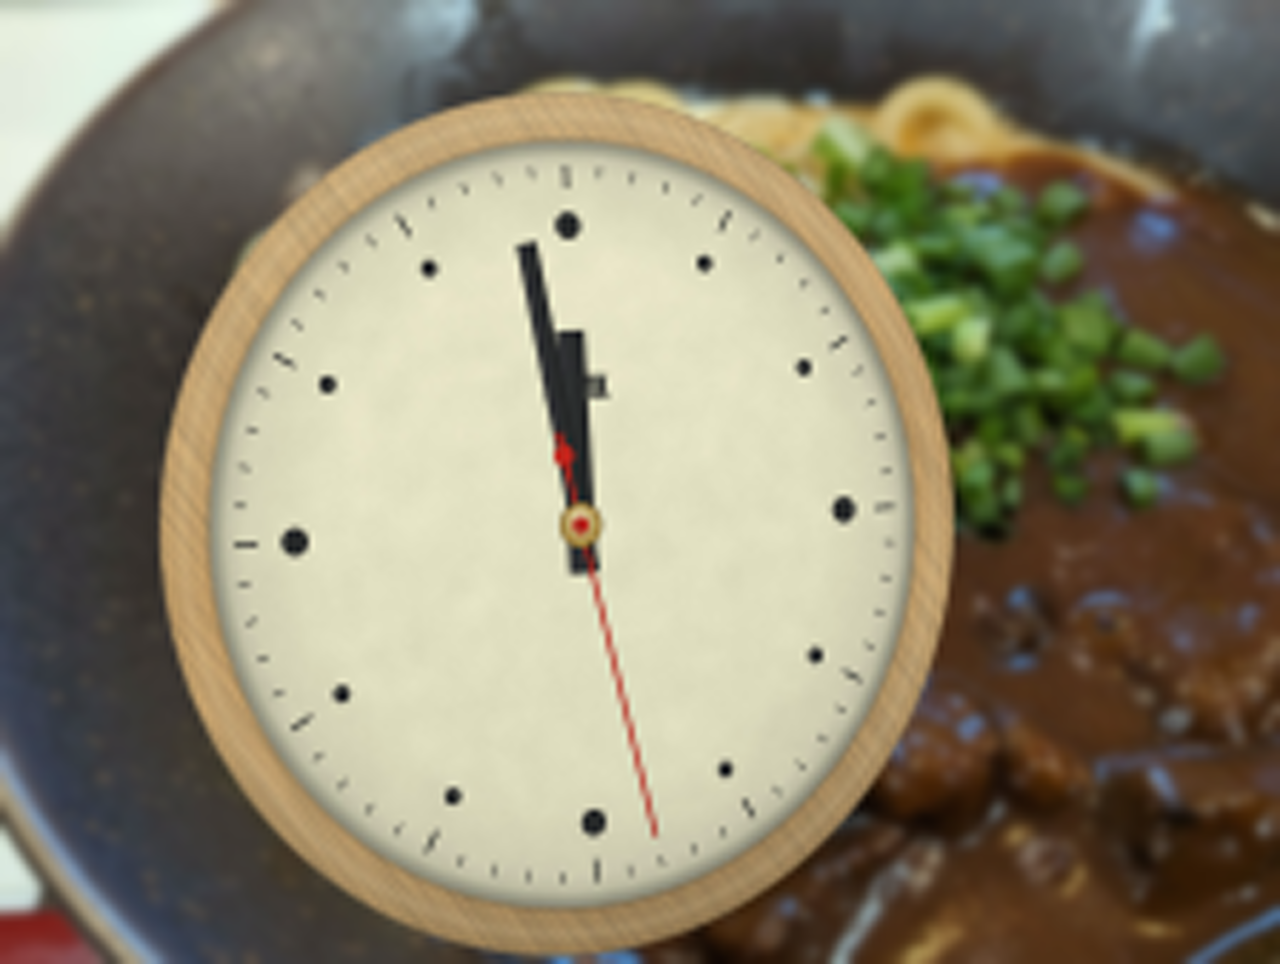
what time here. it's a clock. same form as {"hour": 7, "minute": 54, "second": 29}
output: {"hour": 11, "minute": 58, "second": 28}
